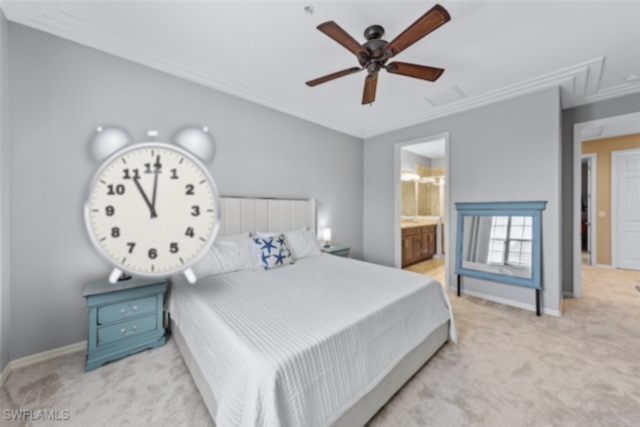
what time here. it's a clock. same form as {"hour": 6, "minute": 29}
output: {"hour": 11, "minute": 1}
